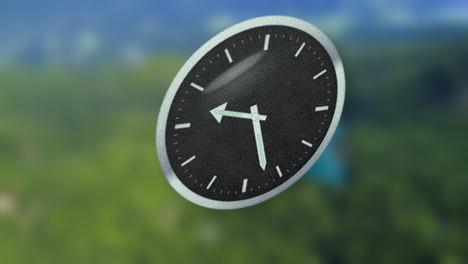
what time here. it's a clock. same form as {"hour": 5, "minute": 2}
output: {"hour": 9, "minute": 27}
